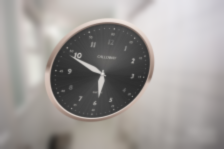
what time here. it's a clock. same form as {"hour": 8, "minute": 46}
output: {"hour": 5, "minute": 49}
